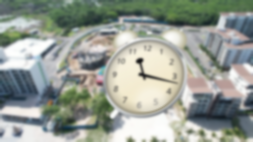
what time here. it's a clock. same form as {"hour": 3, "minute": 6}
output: {"hour": 11, "minute": 17}
